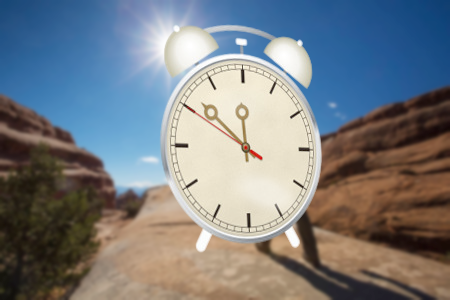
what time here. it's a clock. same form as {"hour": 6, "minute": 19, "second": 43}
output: {"hour": 11, "minute": 51, "second": 50}
